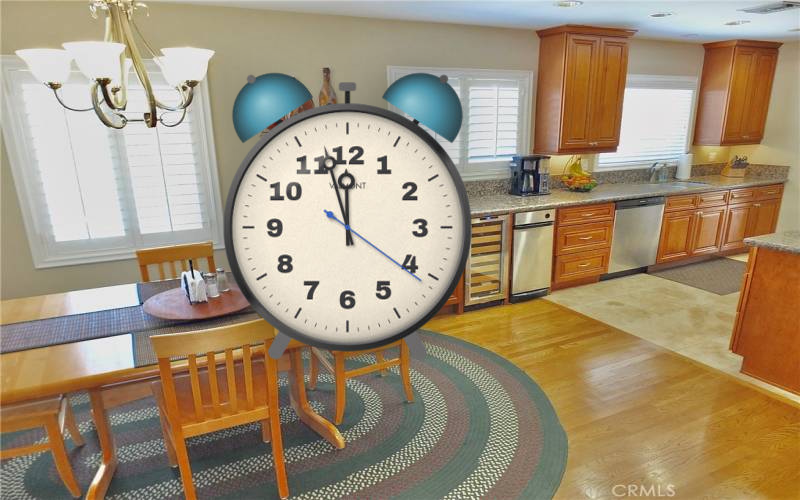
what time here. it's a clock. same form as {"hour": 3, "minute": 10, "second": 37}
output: {"hour": 11, "minute": 57, "second": 21}
